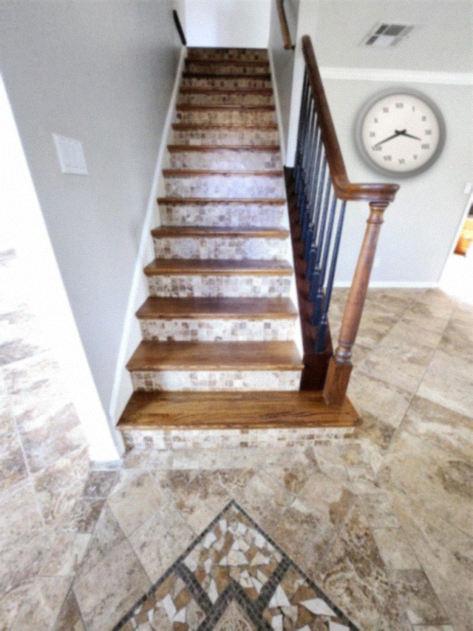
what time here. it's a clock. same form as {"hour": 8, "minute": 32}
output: {"hour": 3, "minute": 41}
